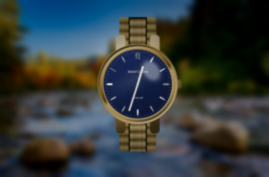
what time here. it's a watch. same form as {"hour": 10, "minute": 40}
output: {"hour": 12, "minute": 33}
